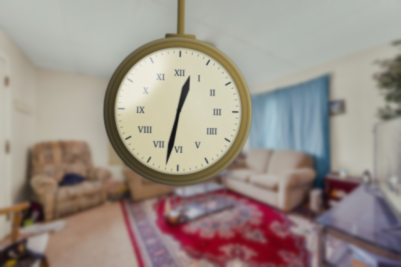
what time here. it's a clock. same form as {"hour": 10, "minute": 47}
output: {"hour": 12, "minute": 32}
